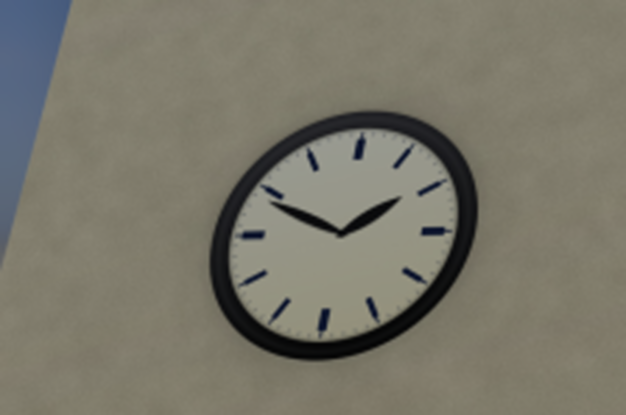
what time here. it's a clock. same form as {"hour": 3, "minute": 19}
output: {"hour": 1, "minute": 49}
